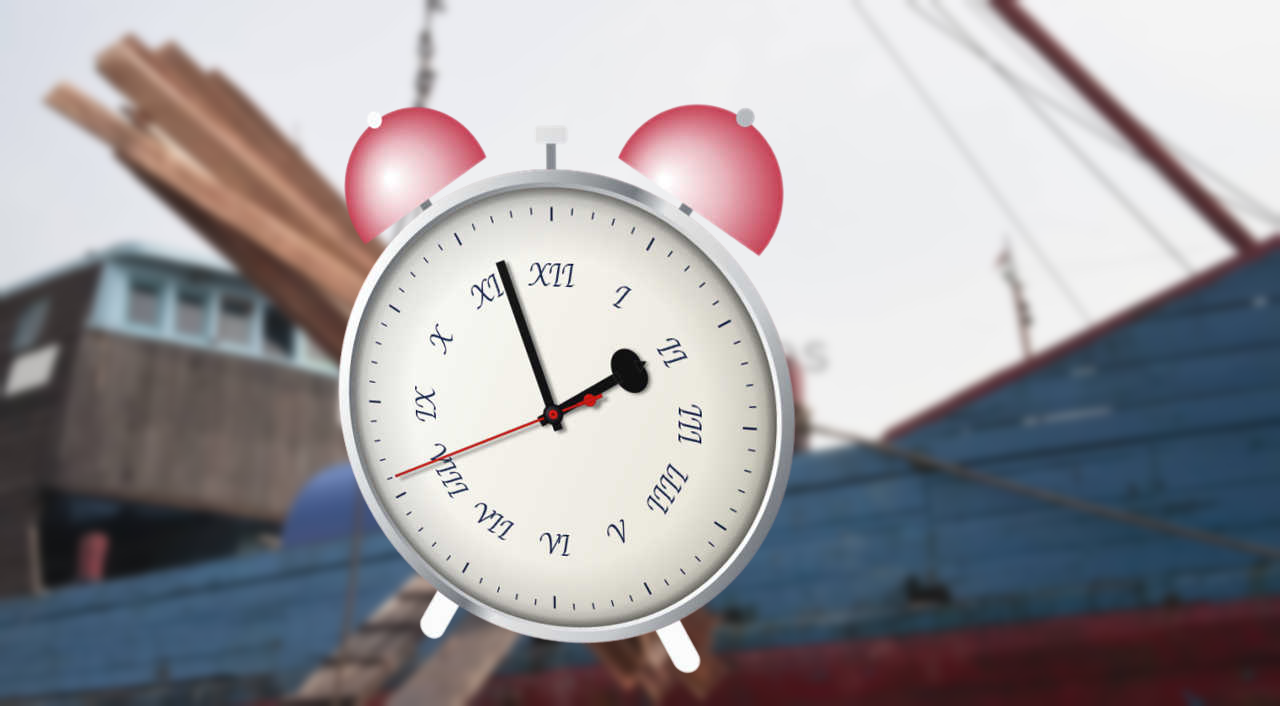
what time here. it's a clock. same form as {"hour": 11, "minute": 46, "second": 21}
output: {"hour": 1, "minute": 56, "second": 41}
